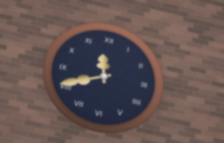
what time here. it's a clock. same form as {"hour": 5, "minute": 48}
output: {"hour": 11, "minute": 41}
